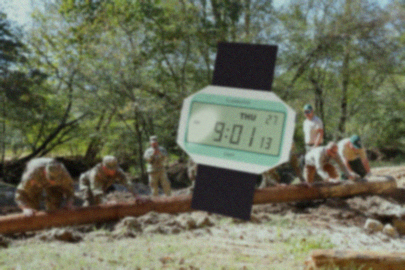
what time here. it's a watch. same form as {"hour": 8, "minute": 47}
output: {"hour": 9, "minute": 1}
